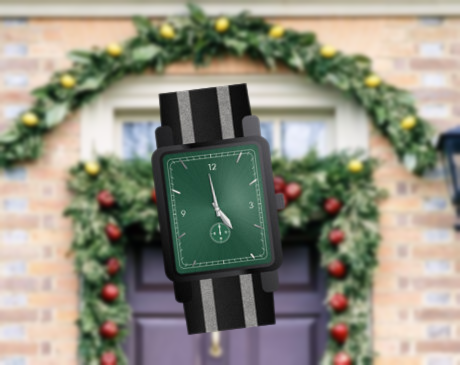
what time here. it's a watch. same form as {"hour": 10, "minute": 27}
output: {"hour": 4, "minute": 59}
